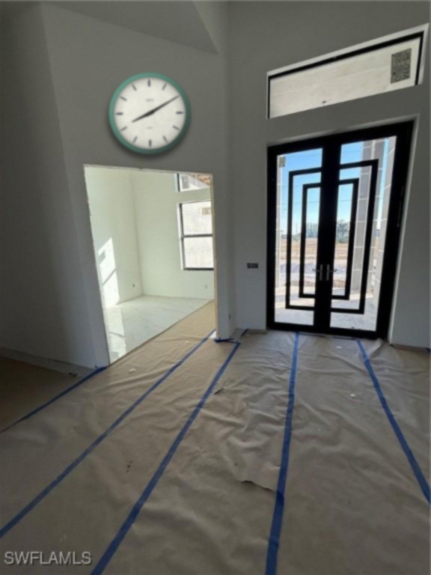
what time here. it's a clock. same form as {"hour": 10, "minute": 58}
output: {"hour": 8, "minute": 10}
